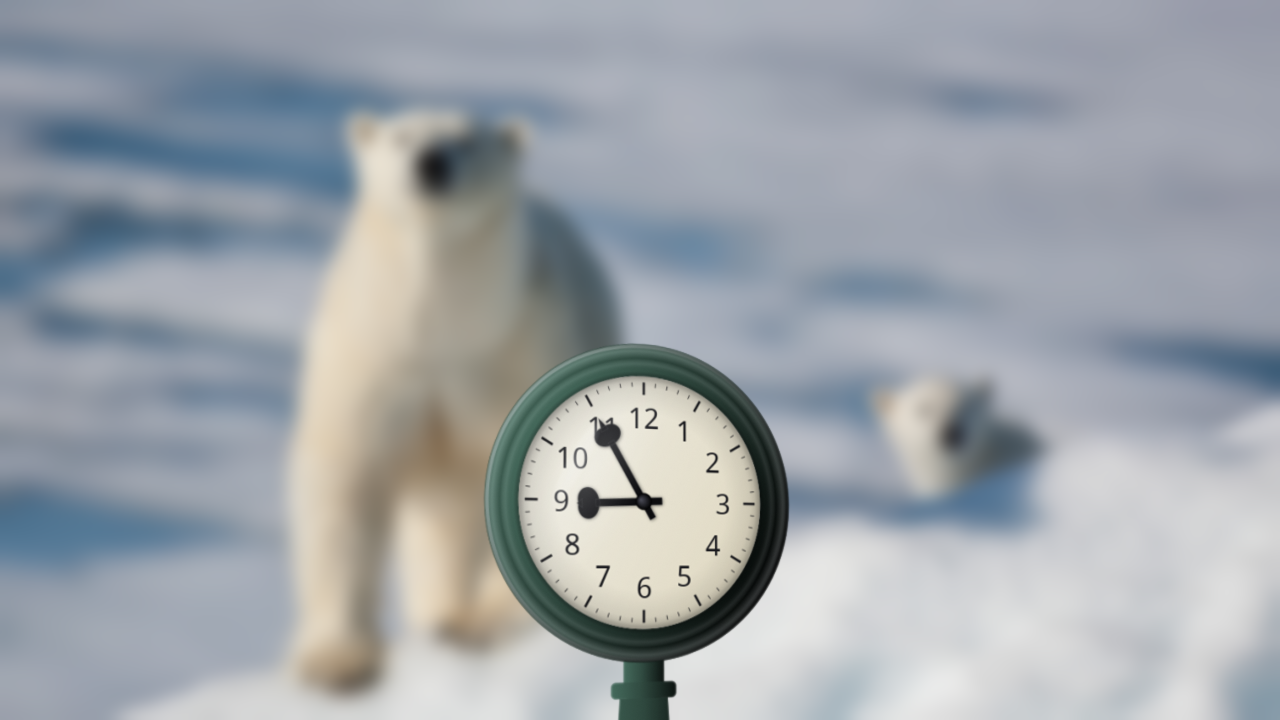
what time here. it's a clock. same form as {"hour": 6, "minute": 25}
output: {"hour": 8, "minute": 55}
